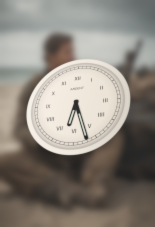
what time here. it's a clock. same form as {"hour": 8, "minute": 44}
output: {"hour": 6, "minute": 27}
